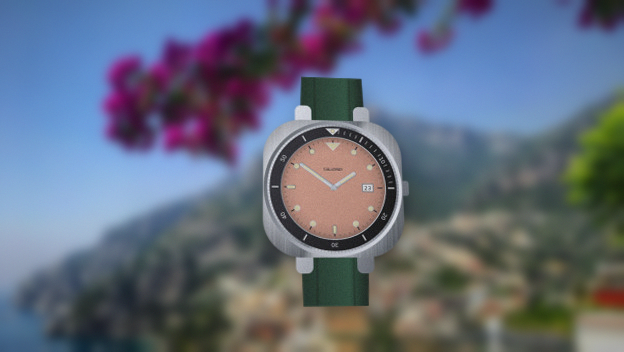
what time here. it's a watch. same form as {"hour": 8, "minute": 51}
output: {"hour": 1, "minute": 51}
